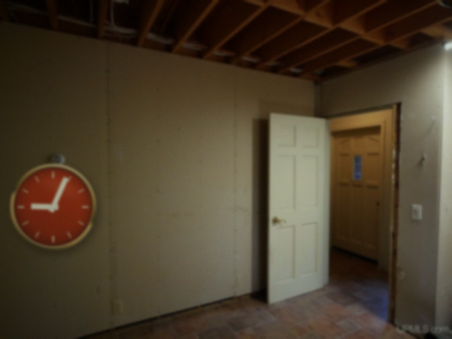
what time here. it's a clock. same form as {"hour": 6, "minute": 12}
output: {"hour": 9, "minute": 4}
